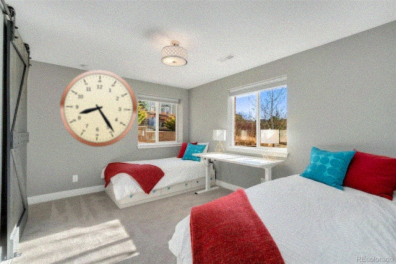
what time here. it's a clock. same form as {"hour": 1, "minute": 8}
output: {"hour": 8, "minute": 24}
